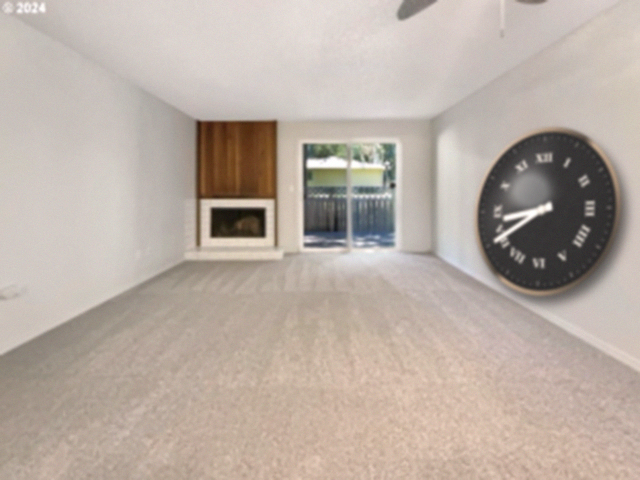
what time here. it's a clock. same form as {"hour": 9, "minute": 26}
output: {"hour": 8, "minute": 40}
